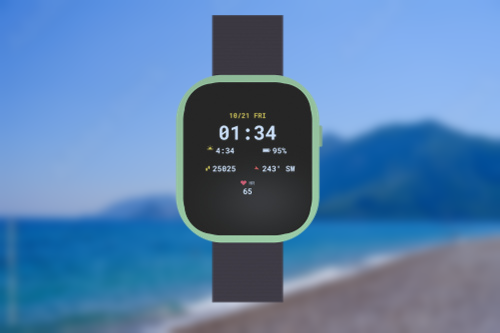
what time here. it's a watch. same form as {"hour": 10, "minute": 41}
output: {"hour": 1, "minute": 34}
